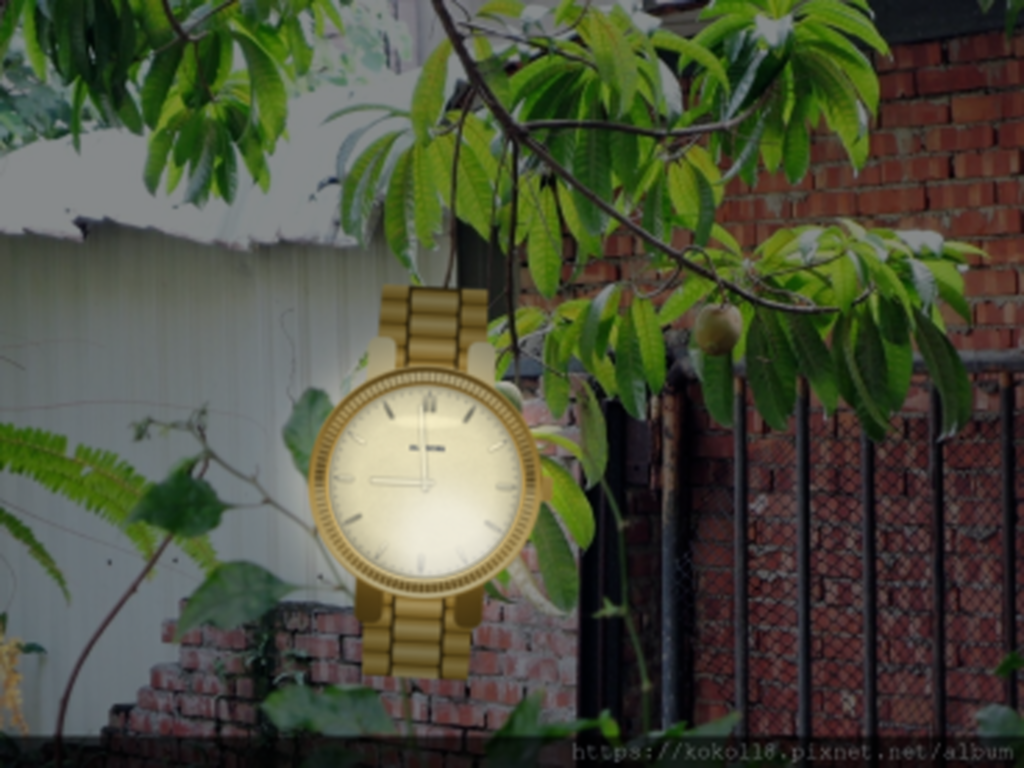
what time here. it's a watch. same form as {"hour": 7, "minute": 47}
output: {"hour": 8, "minute": 59}
